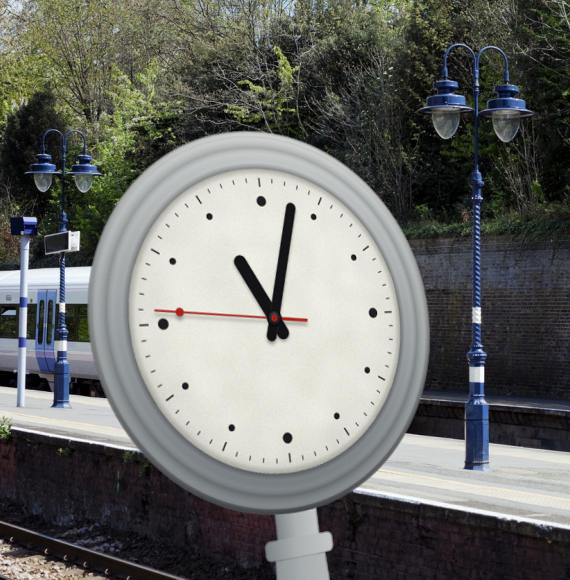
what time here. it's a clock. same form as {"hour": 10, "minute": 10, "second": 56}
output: {"hour": 11, "minute": 2, "second": 46}
